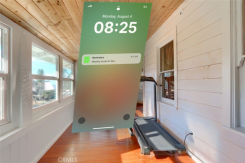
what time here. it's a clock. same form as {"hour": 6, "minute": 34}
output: {"hour": 8, "minute": 25}
